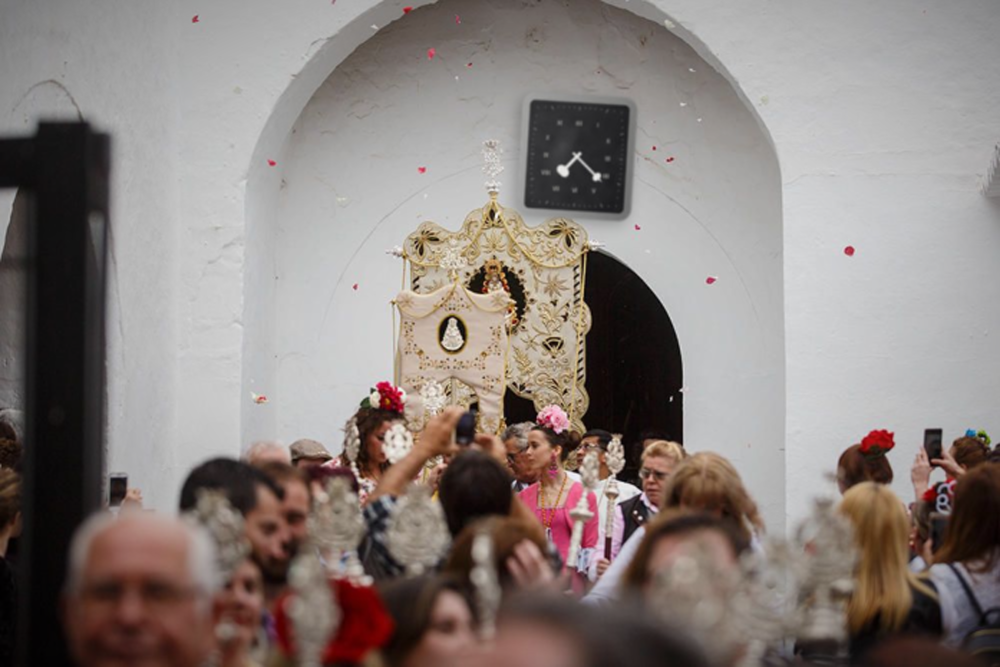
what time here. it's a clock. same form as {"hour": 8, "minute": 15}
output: {"hour": 7, "minute": 22}
